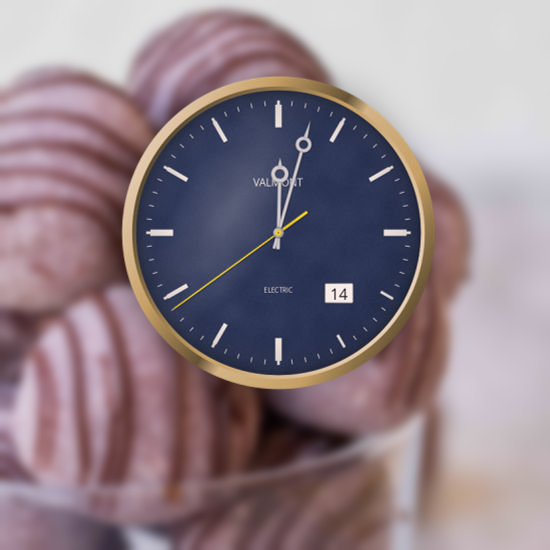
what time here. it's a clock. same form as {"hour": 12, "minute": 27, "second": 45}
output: {"hour": 12, "minute": 2, "second": 39}
